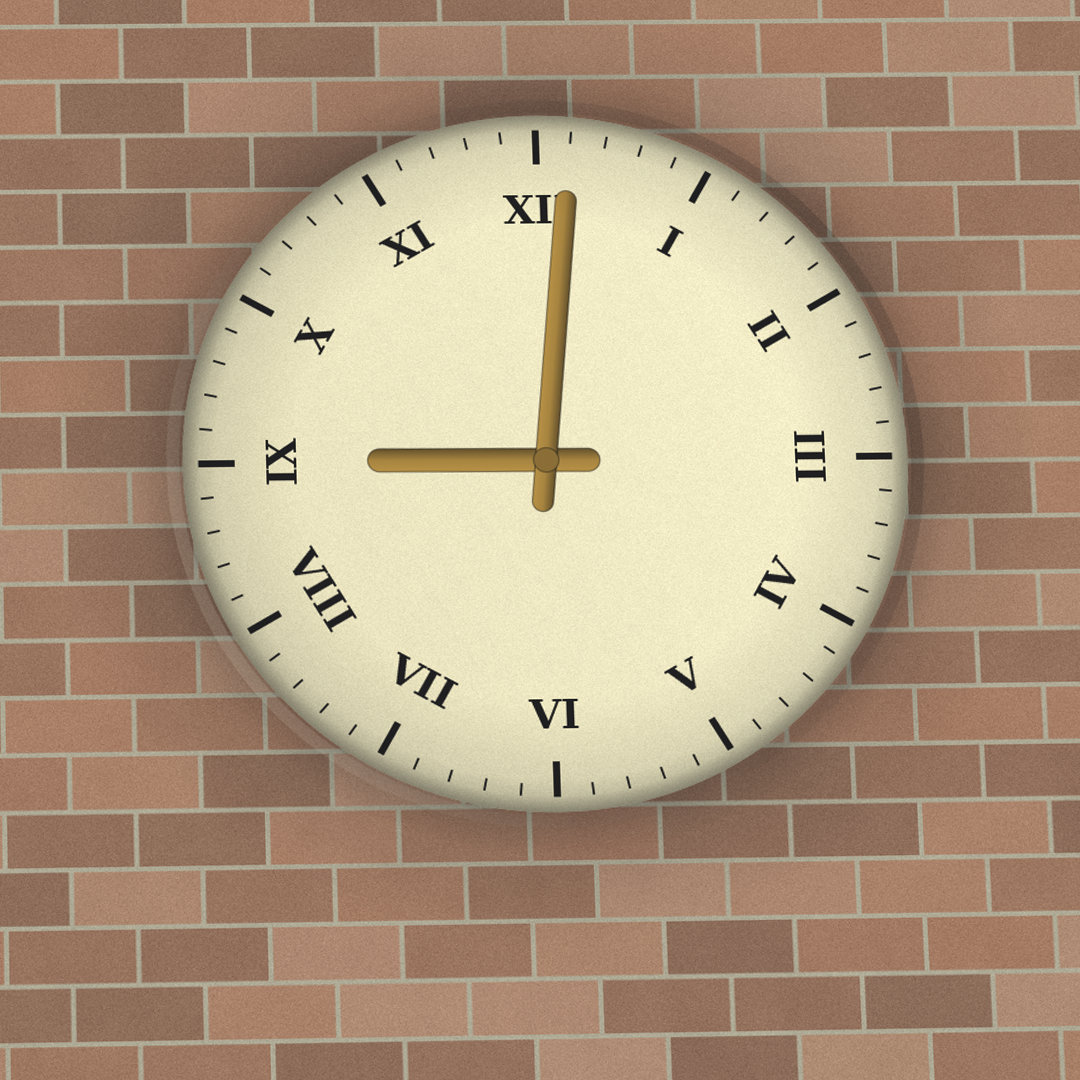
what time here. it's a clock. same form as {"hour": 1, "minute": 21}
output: {"hour": 9, "minute": 1}
